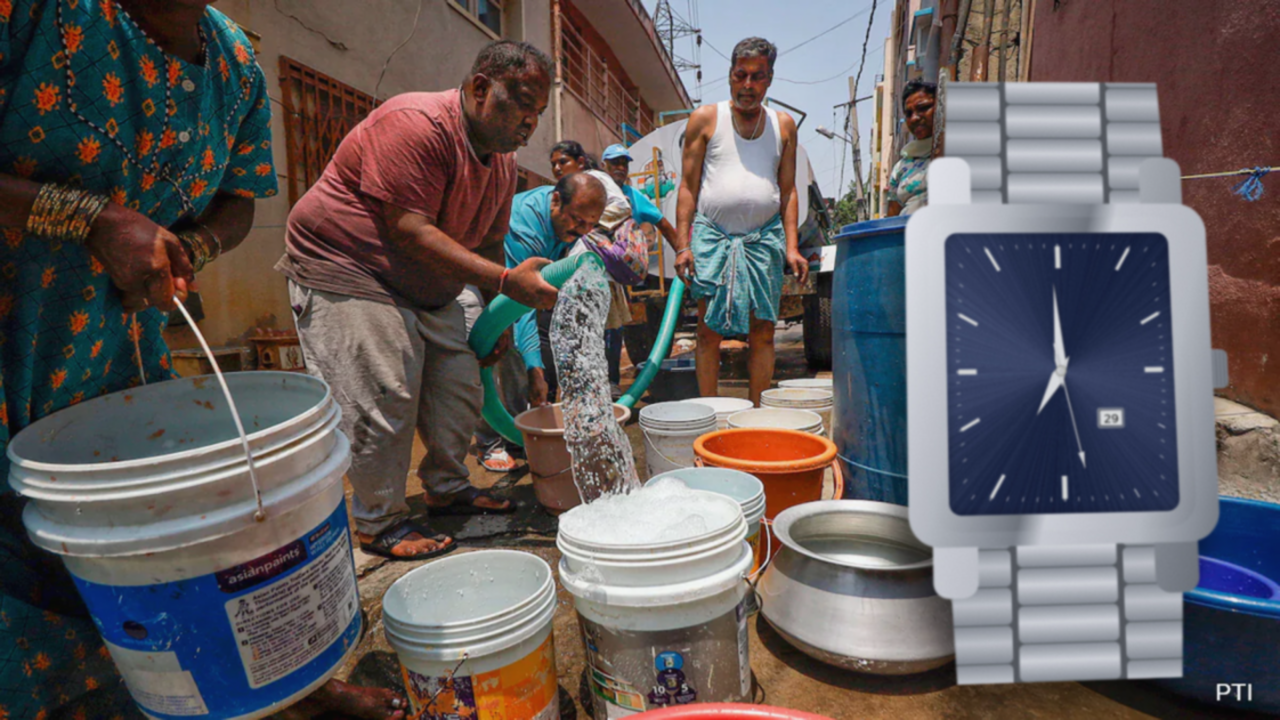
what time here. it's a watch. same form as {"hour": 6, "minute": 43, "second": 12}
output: {"hour": 6, "minute": 59, "second": 28}
